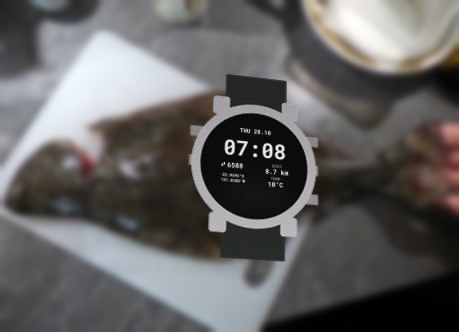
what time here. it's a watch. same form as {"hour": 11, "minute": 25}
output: {"hour": 7, "minute": 8}
